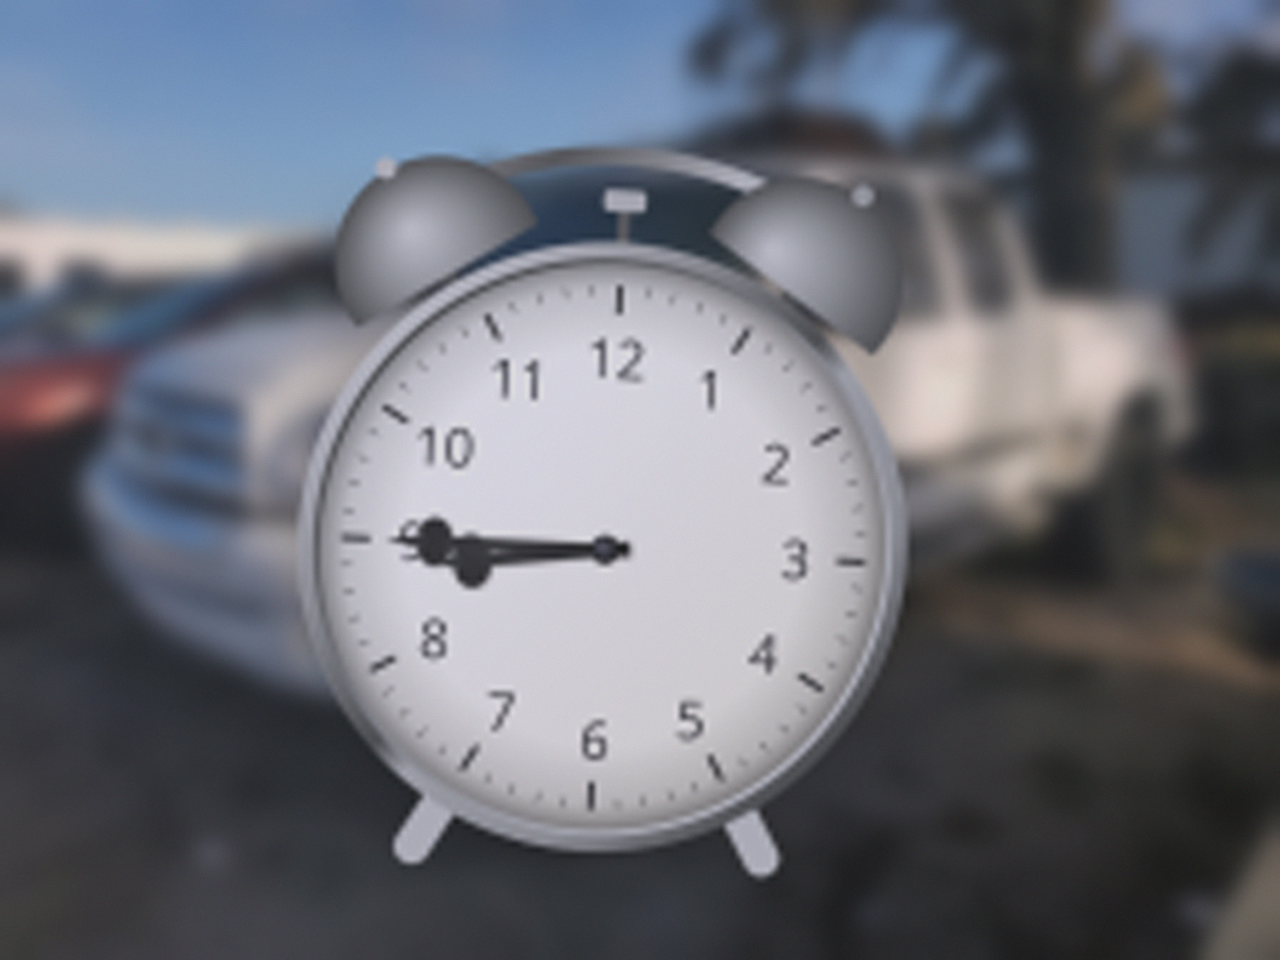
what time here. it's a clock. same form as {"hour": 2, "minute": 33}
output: {"hour": 8, "minute": 45}
